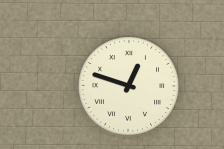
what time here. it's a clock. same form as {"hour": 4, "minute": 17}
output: {"hour": 12, "minute": 48}
